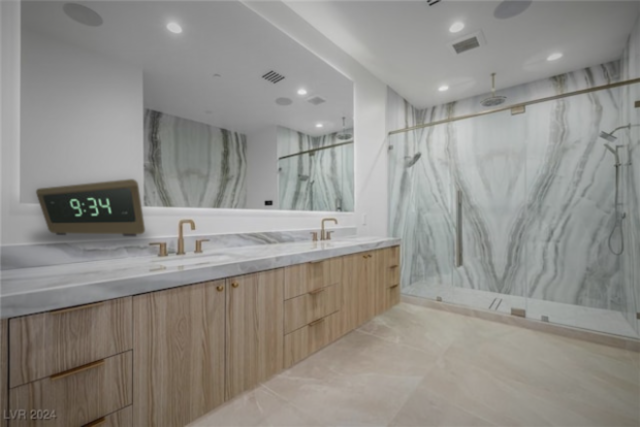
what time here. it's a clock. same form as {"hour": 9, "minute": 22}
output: {"hour": 9, "minute": 34}
